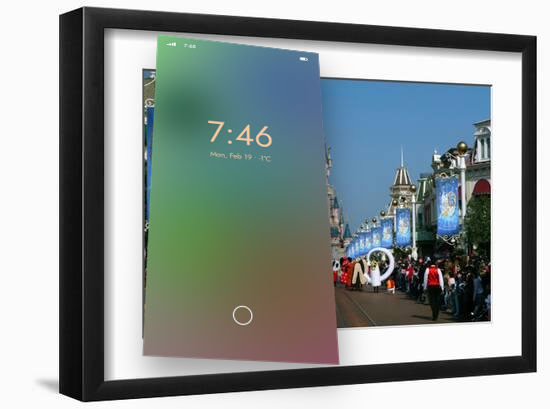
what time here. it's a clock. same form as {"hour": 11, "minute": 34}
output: {"hour": 7, "minute": 46}
